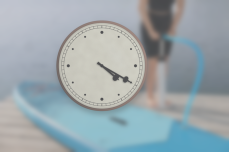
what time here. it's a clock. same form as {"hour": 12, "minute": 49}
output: {"hour": 4, "minute": 20}
